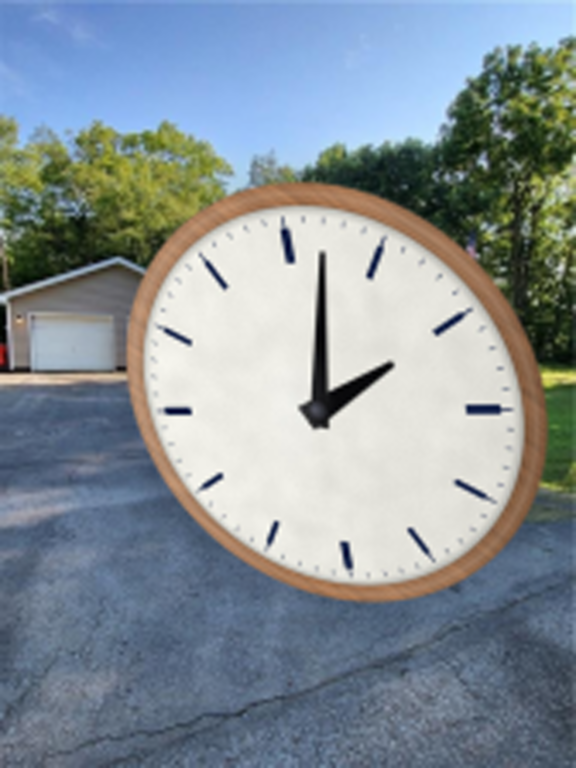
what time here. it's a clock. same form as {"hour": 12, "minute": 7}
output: {"hour": 2, "minute": 2}
